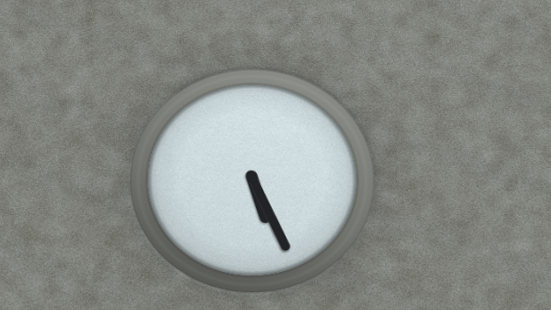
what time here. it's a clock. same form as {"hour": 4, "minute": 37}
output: {"hour": 5, "minute": 26}
